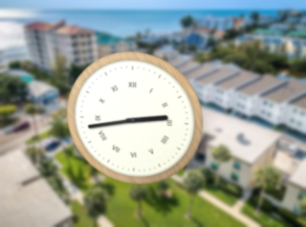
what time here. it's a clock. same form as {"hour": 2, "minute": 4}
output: {"hour": 2, "minute": 43}
